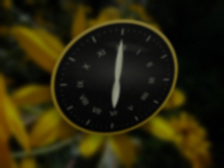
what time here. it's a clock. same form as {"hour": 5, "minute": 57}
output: {"hour": 6, "minute": 0}
